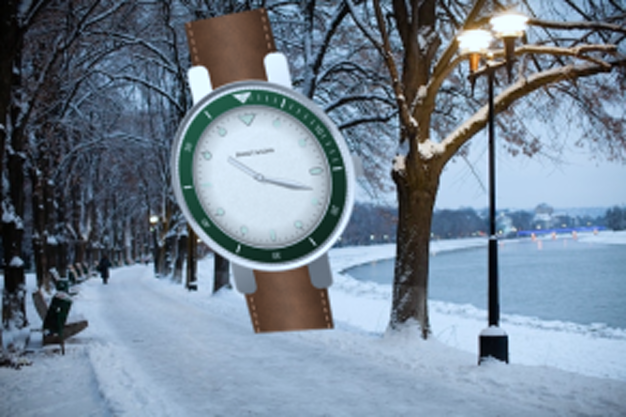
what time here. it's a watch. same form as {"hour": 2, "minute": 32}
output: {"hour": 10, "minute": 18}
